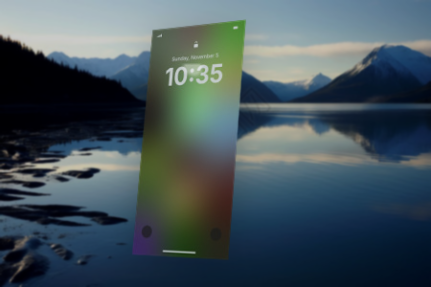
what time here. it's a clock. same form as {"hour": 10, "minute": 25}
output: {"hour": 10, "minute": 35}
